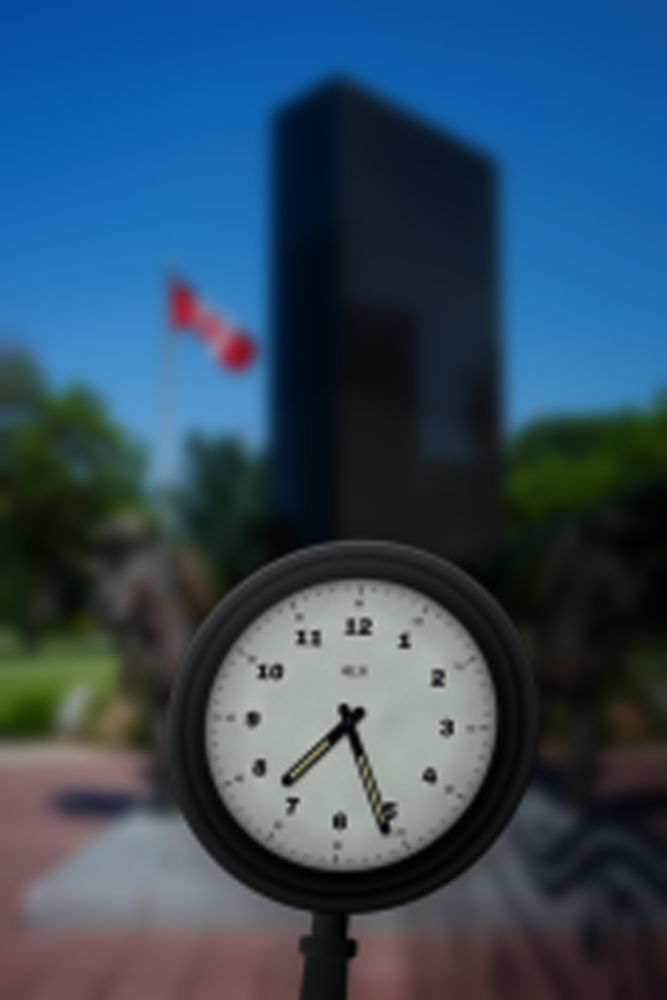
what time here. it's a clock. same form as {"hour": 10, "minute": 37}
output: {"hour": 7, "minute": 26}
